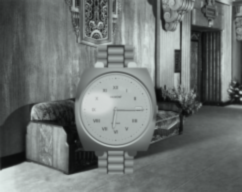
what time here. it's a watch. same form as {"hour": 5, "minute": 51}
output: {"hour": 6, "minute": 15}
